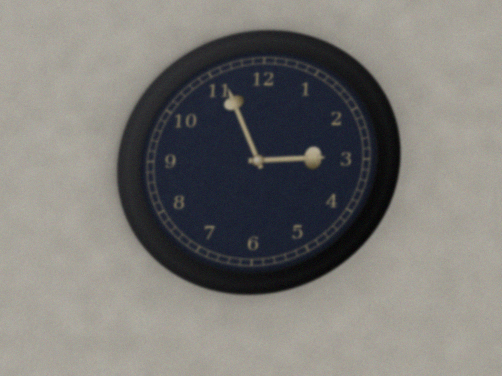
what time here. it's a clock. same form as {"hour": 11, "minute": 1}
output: {"hour": 2, "minute": 56}
